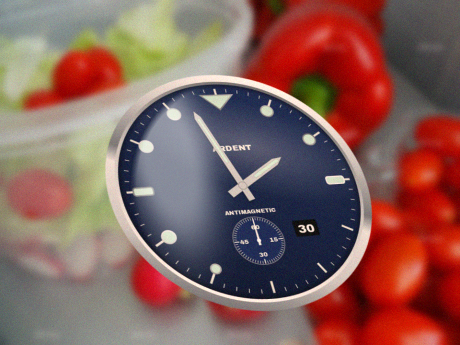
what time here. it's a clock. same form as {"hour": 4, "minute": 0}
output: {"hour": 1, "minute": 57}
